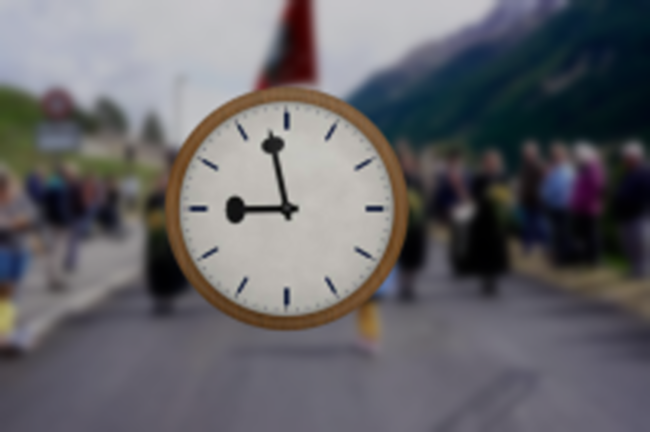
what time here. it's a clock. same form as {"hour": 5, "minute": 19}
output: {"hour": 8, "minute": 58}
